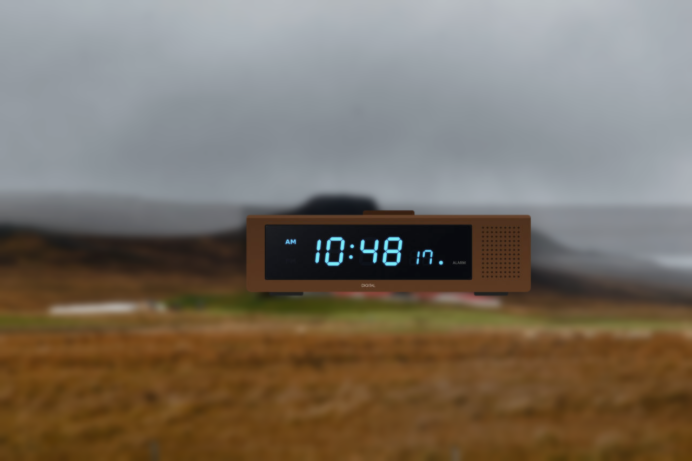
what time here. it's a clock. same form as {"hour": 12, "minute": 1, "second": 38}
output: {"hour": 10, "minute": 48, "second": 17}
